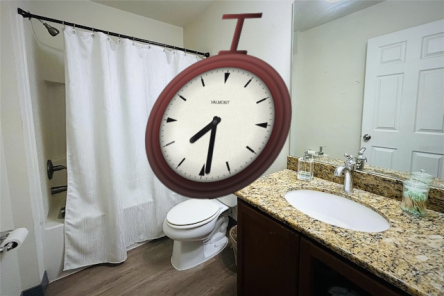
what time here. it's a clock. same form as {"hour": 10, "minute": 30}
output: {"hour": 7, "minute": 29}
